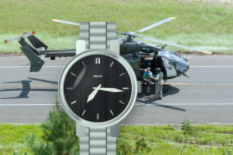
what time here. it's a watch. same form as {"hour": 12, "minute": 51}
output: {"hour": 7, "minute": 16}
